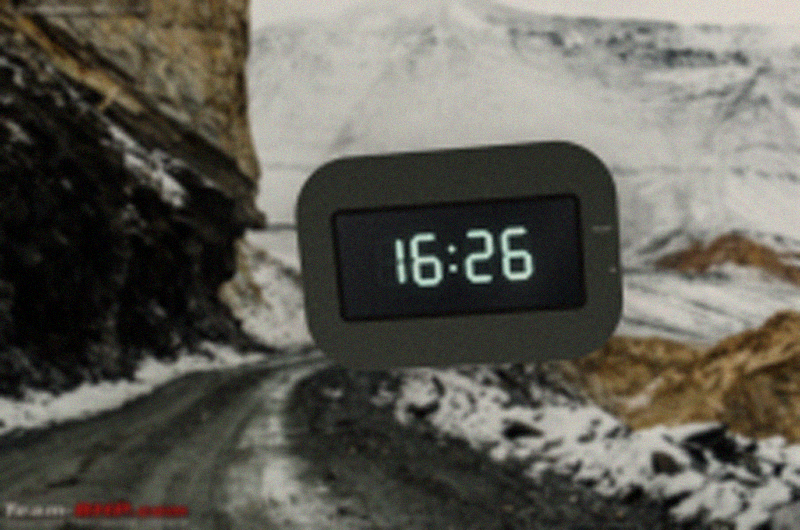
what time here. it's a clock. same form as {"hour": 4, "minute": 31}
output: {"hour": 16, "minute": 26}
